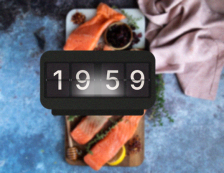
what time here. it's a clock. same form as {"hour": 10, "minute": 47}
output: {"hour": 19, "minute": 59}
